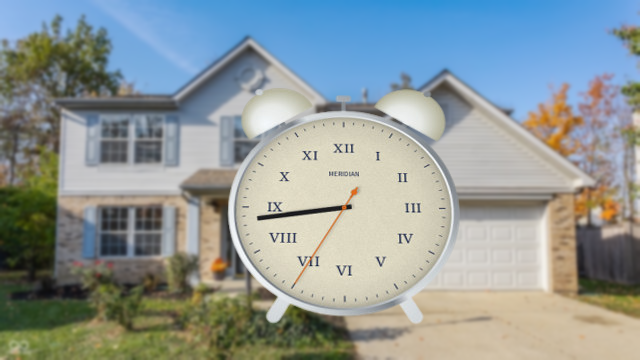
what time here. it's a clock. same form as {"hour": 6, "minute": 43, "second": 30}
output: {"hour": 8, "minute": 43, "second": 35}
